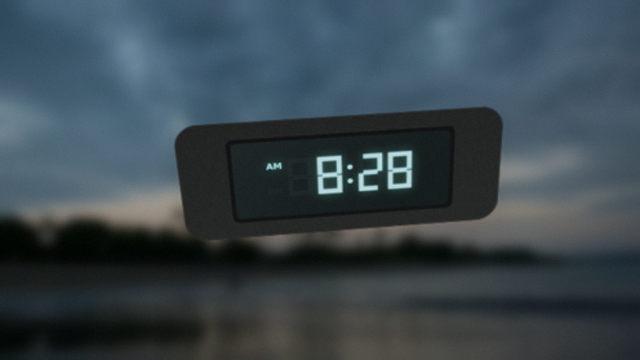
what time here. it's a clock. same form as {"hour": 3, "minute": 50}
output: {"hour": 8, "minute": 28}
